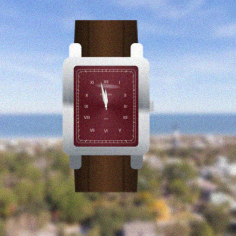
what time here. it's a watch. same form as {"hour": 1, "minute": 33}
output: {"hour": 11, "minute": 58}
